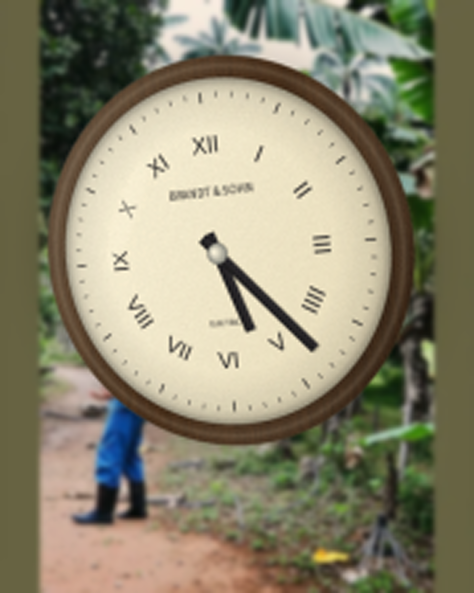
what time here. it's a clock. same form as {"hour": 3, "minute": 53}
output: {"hour": 5, "minute": 23}
